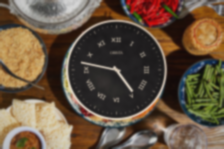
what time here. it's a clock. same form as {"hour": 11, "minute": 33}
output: {"hour": 4, "minute": 47}
